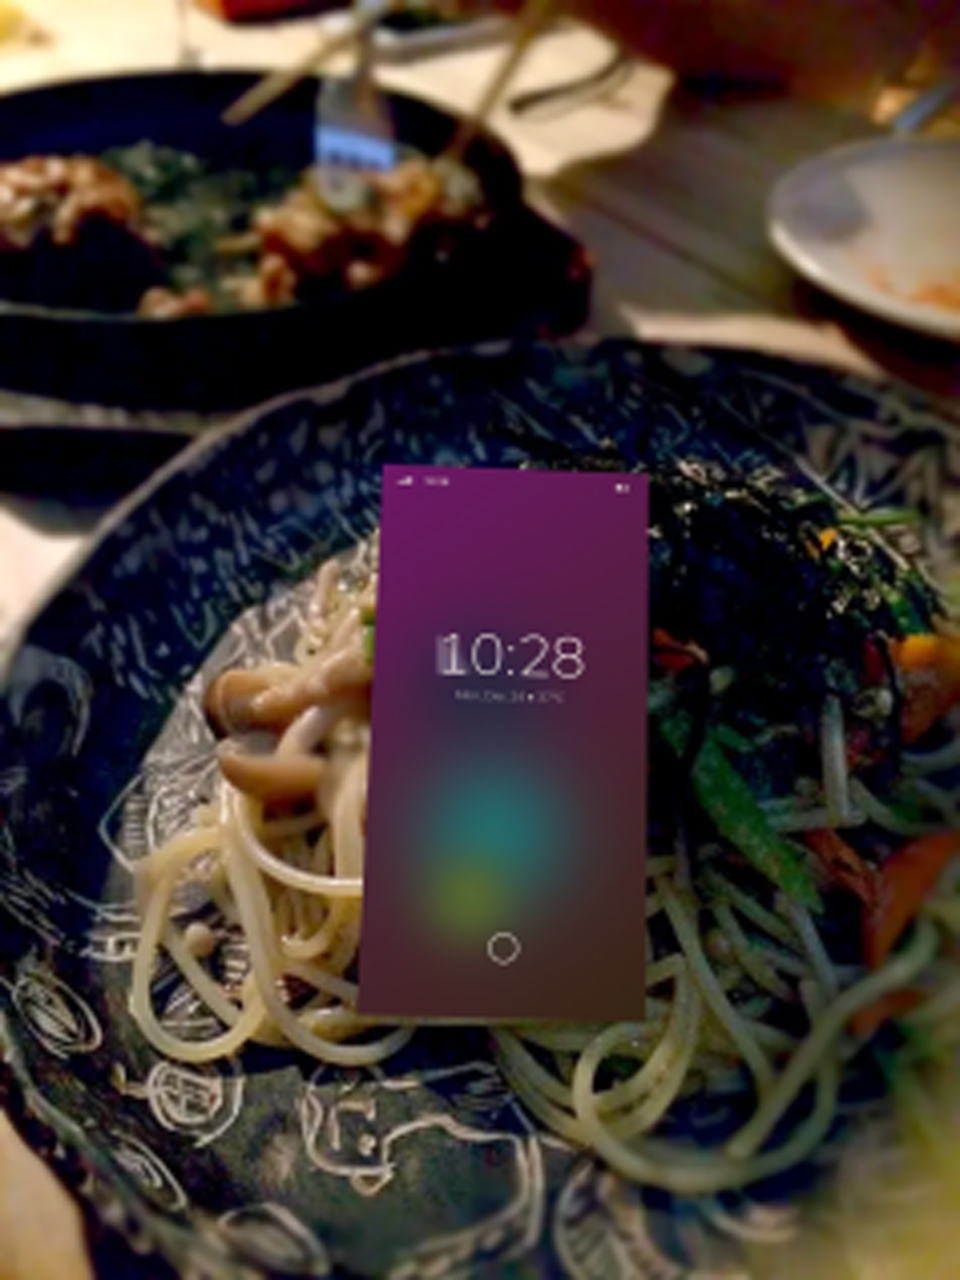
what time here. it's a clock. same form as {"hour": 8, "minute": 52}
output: {"hour": 10, "minute": 28}
